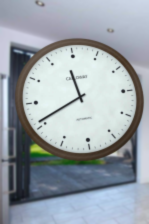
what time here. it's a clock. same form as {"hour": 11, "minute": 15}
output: {"hour": 11, "minute": 41}
